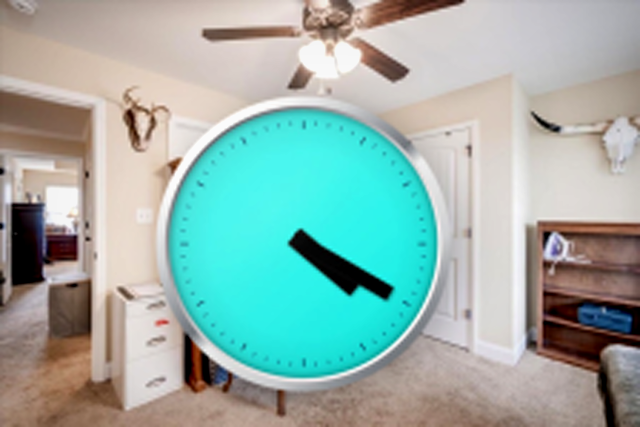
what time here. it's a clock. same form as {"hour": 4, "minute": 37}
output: {"hour": 4, "minute": 20}
